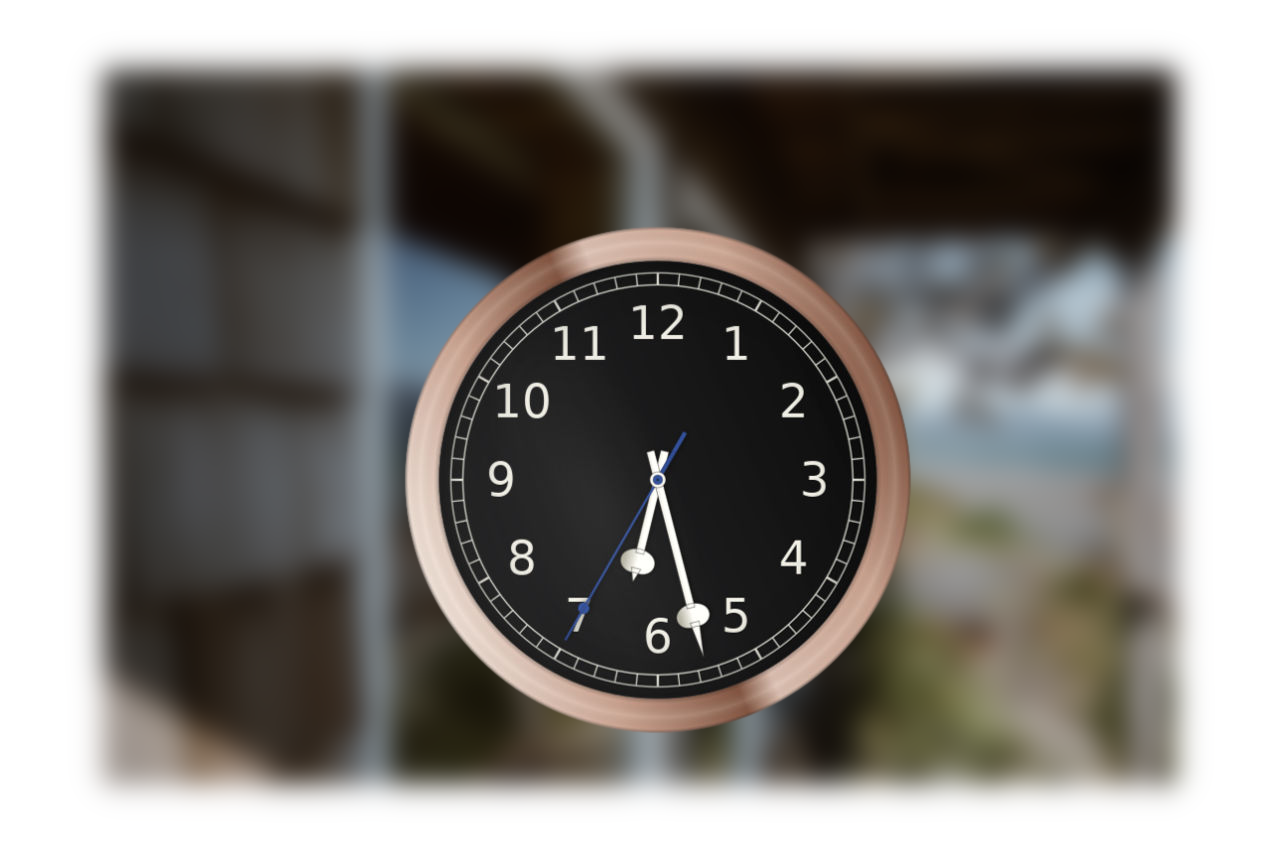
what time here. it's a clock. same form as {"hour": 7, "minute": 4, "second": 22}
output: {"hour": 6, "minute": 27, "second": 35}
